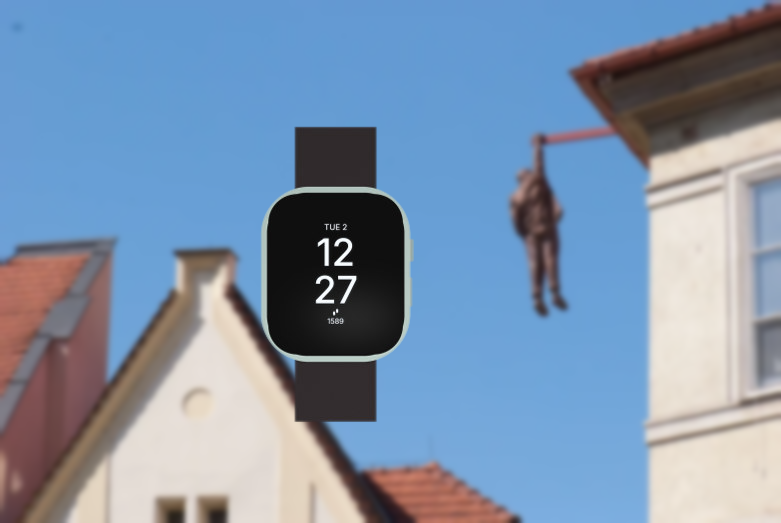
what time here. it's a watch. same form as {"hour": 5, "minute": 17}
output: {"hour": 12, "minute": 27}
